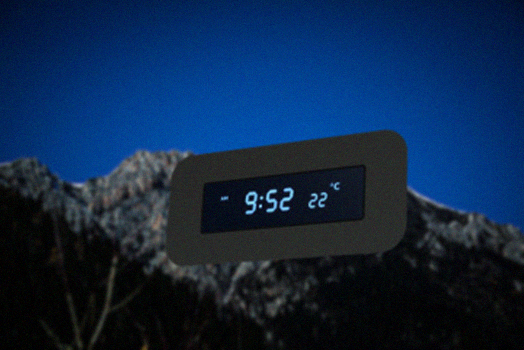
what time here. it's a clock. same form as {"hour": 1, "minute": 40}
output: {"hour": 9, "minute": 52}
